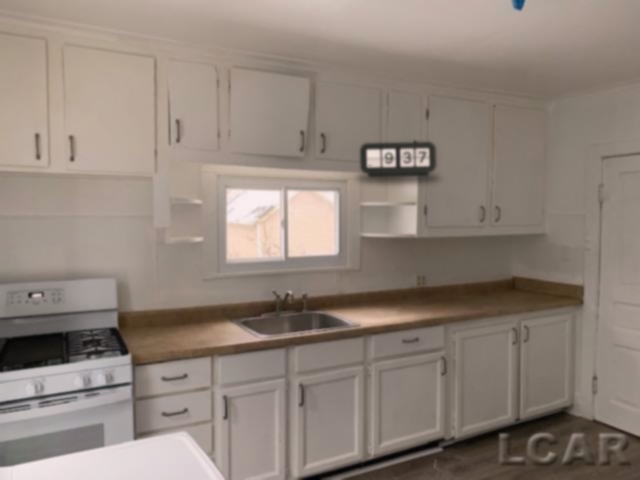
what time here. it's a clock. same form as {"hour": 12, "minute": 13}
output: {"hour": 9, "minute": 37}
